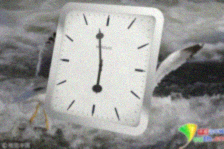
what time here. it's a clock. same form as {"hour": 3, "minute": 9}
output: {"hour": 5, "minute": 58}
